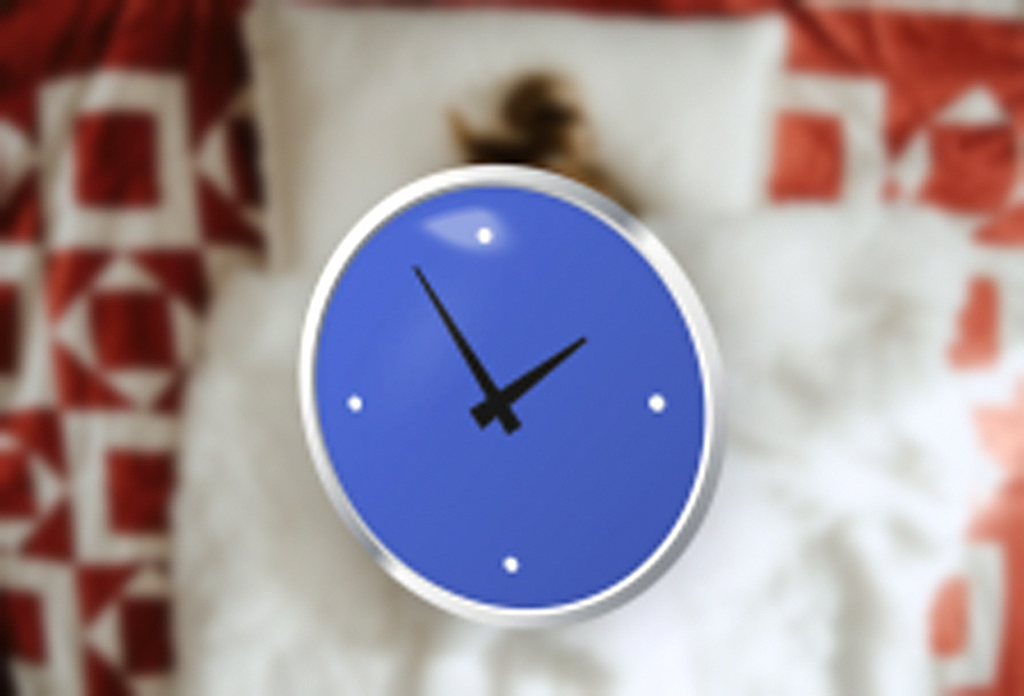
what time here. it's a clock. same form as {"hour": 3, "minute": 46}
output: {"hour": 1, "minute": 55}
